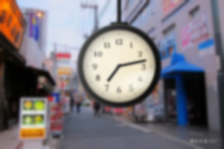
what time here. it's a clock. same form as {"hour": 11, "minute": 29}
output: {"hour": 7, "minute": 13}
